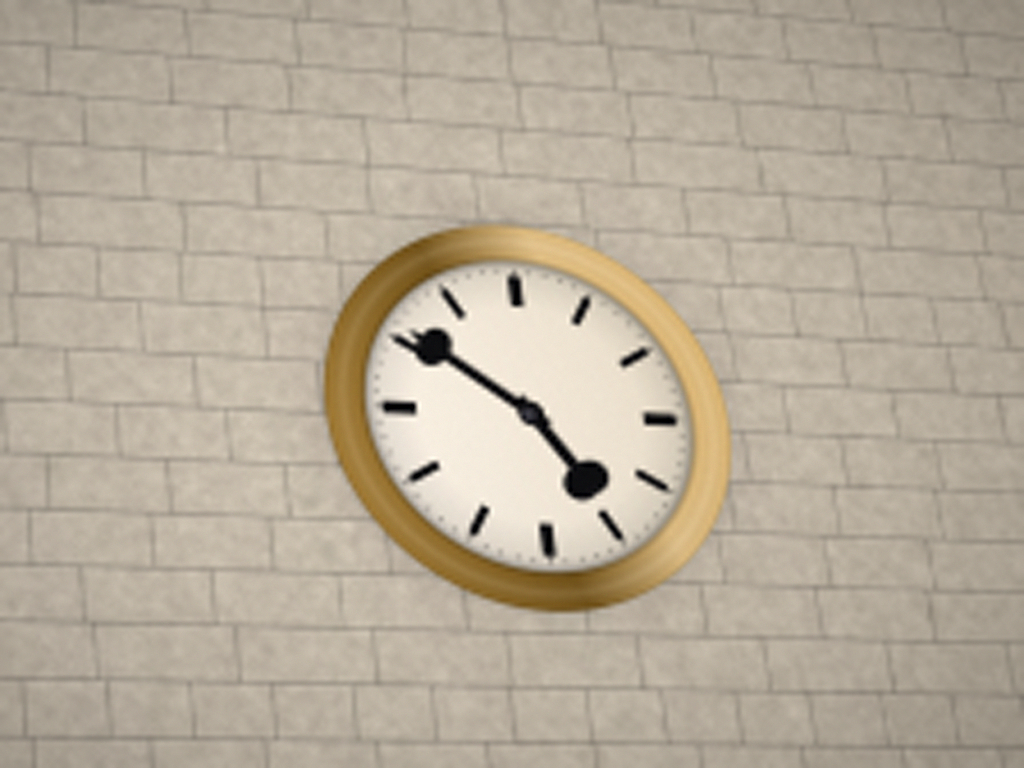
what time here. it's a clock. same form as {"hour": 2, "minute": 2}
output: {"hour": 4, "minute": 51}
